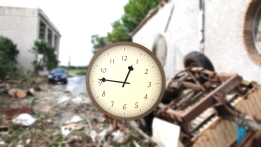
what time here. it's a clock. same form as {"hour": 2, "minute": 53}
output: {"hour": 12, "minute": 46}
